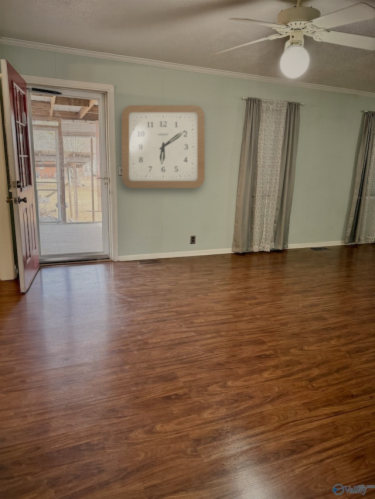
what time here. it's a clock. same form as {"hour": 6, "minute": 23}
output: {"hour": 6, "minute": 9}
